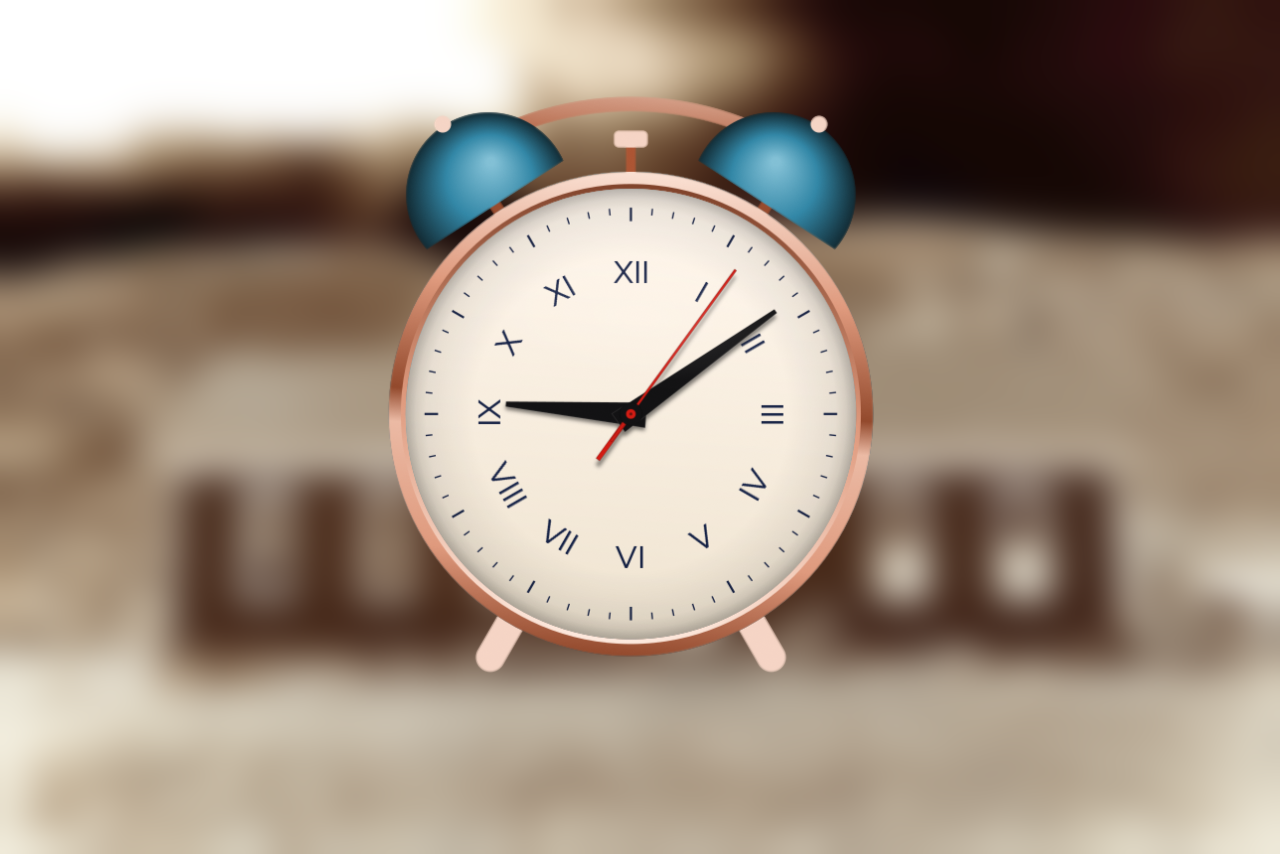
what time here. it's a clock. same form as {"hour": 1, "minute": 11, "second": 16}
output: {"hour": 9, "minute": 9, "second": 6}
